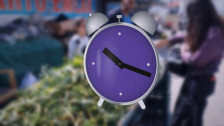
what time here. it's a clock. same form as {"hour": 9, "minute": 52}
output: {"hour": 10, "minute": 18}
